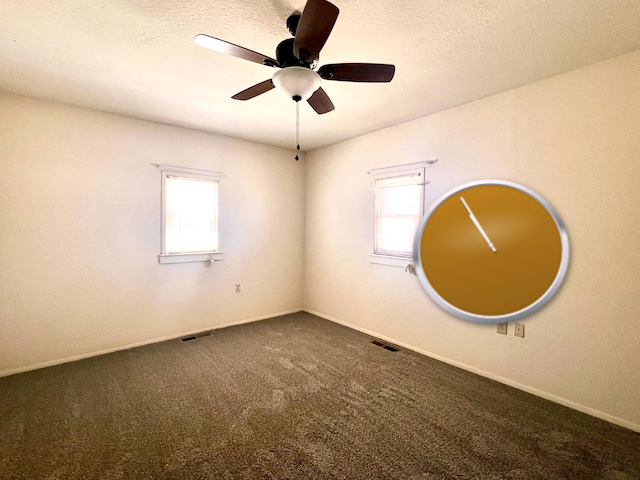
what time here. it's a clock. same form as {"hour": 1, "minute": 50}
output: {"hour": 10, "minute": 55}
